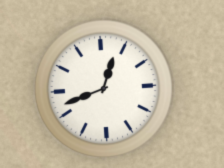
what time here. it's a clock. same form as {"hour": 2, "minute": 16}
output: {"hour": 12, "minute": 42}
